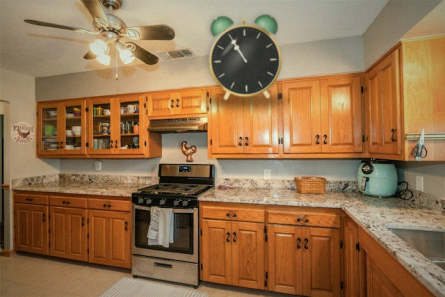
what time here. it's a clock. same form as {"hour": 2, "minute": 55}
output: {"hour": 10, "minute": 55}
